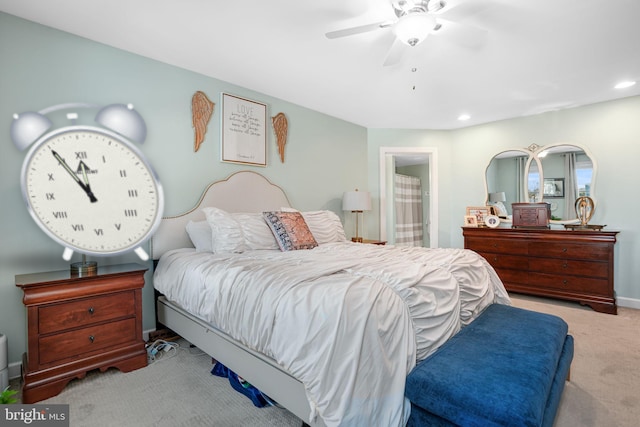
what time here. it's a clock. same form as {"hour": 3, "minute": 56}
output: {"hour": 11, "minute": 55}
